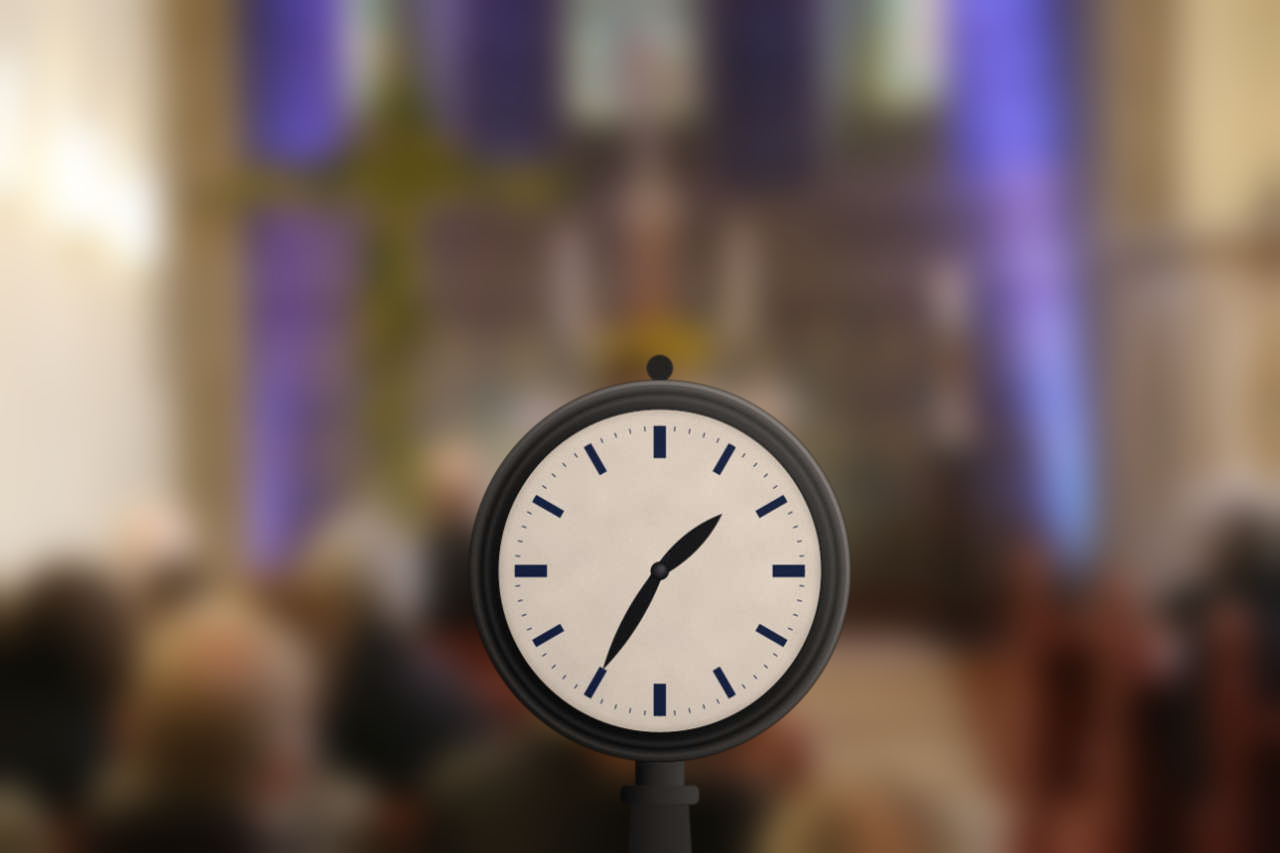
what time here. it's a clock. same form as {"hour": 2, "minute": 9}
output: {"hour": 1, "minute": 35}
